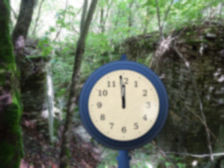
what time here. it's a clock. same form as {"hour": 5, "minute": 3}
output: {"hour": 11, "minute": 59}
